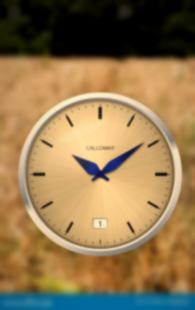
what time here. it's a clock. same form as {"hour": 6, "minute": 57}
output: {"hour": 10, "minute": 9}
